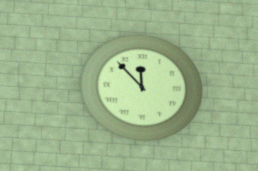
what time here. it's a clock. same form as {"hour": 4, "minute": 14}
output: {"hour": 11, "minute": 53}
